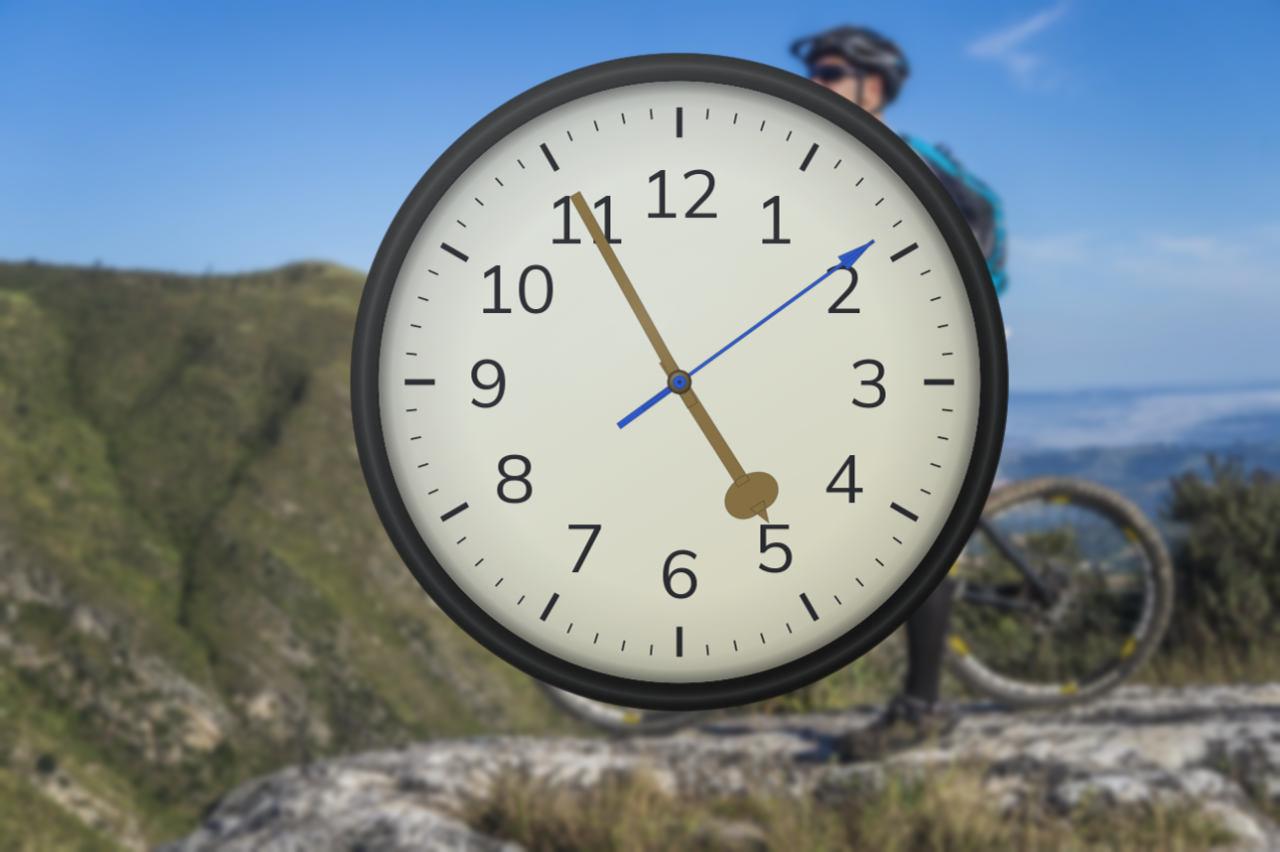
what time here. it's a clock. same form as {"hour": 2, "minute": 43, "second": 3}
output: {"hour": 4, "minute": 55, "second": 9}
